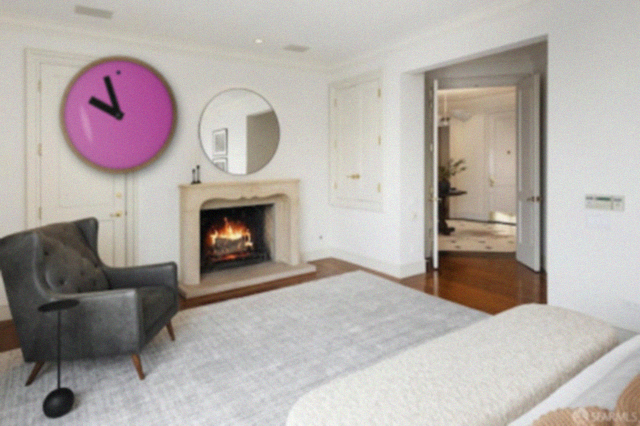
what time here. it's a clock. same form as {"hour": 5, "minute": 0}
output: {"hour": 9, "minute": 57}
